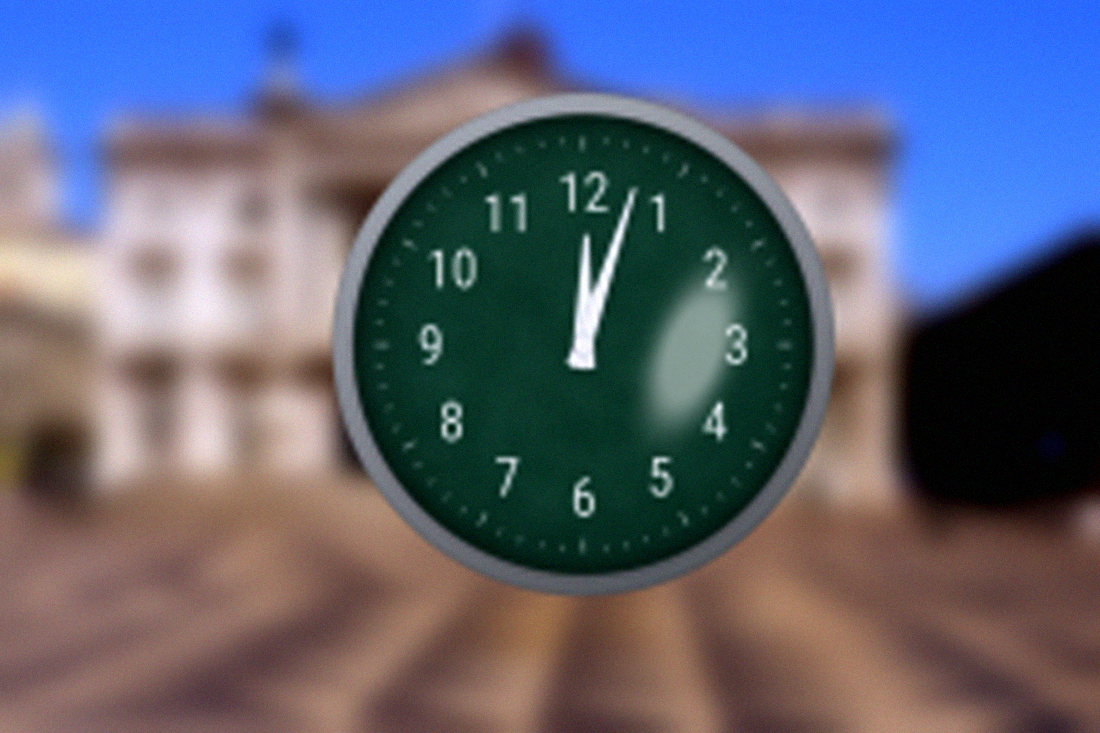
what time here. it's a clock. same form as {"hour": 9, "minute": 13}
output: {"hour": 12, "minute": 3}
